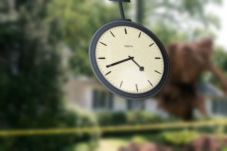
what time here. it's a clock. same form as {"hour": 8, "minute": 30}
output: {"hour": 4, "minute": 42}
